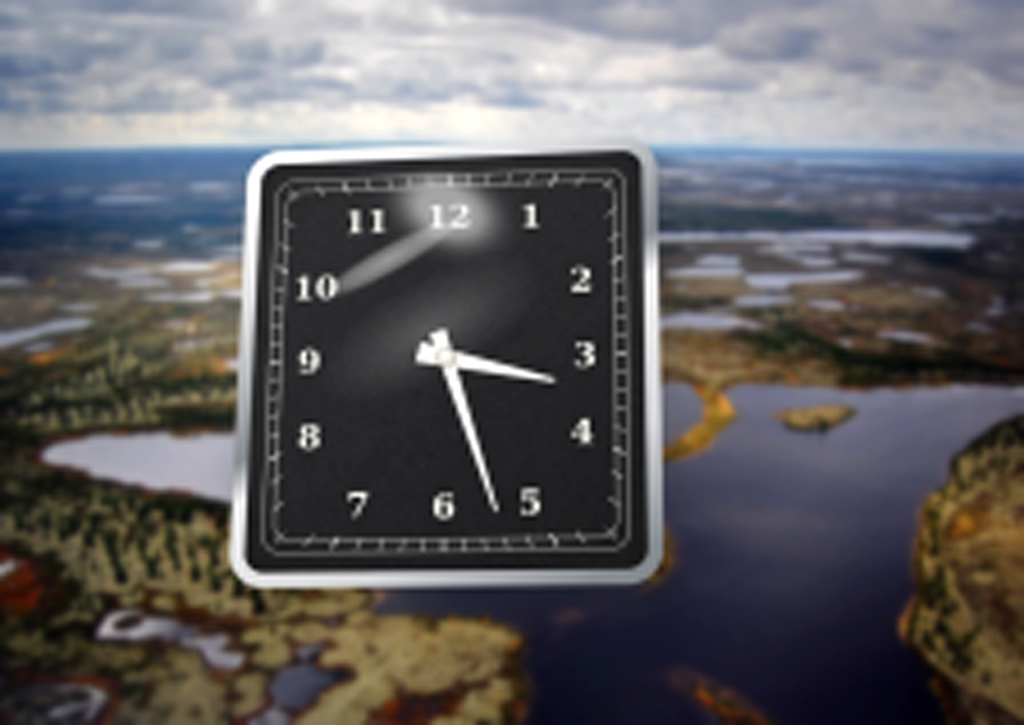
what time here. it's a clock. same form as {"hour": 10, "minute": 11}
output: {"hour": 3, "minute": 27}
